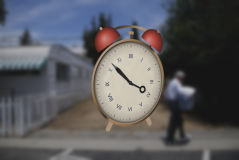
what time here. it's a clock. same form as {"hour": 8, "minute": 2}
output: {"hour": 3, "minute": 52}
